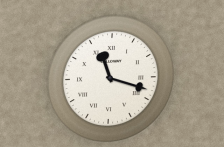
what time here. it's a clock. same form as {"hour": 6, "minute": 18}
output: {"hour": 11, "minute": 18}
